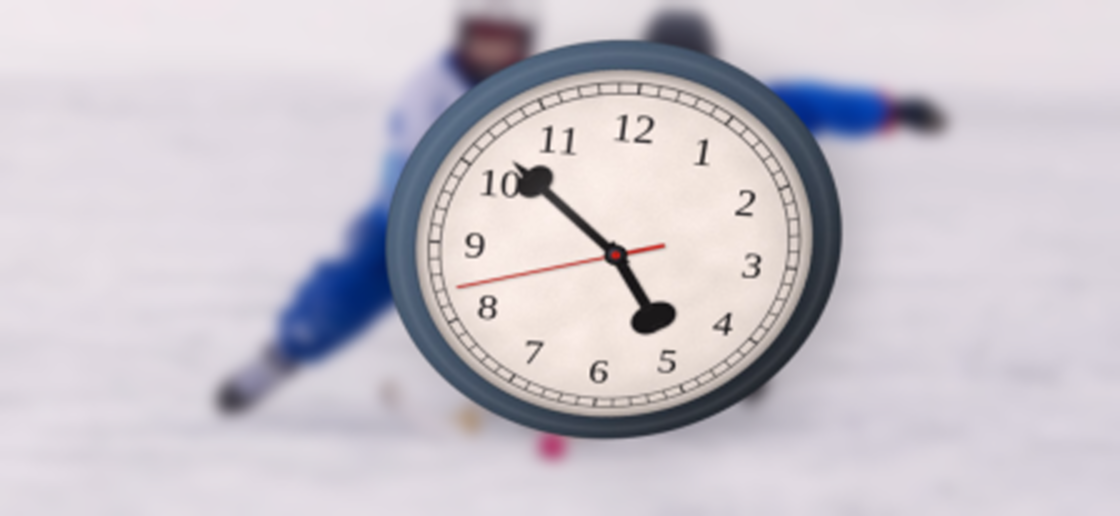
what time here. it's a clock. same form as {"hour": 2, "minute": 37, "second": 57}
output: {"hour": 4, "minute": 51, "second": 42}
